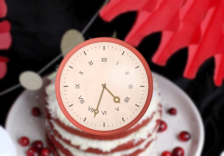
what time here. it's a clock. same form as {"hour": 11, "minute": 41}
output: {"hour": 4, "minute": 33}
